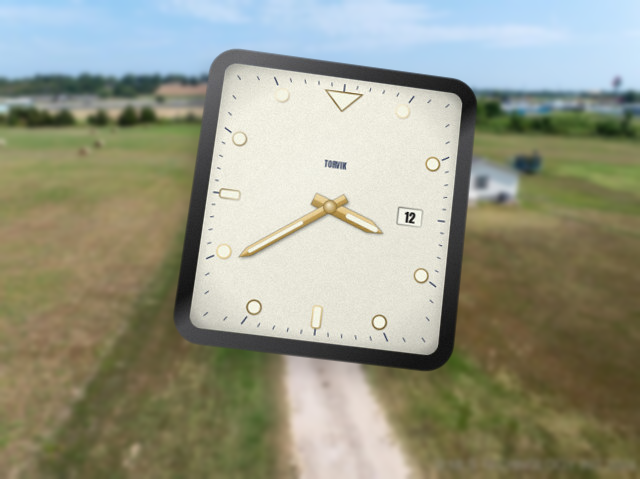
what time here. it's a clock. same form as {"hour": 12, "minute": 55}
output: {"hour": 3, "minute": 39}
